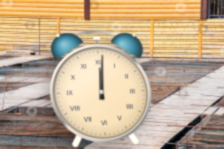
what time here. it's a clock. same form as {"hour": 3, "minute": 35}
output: {"hour": 12, "minute": 1}
